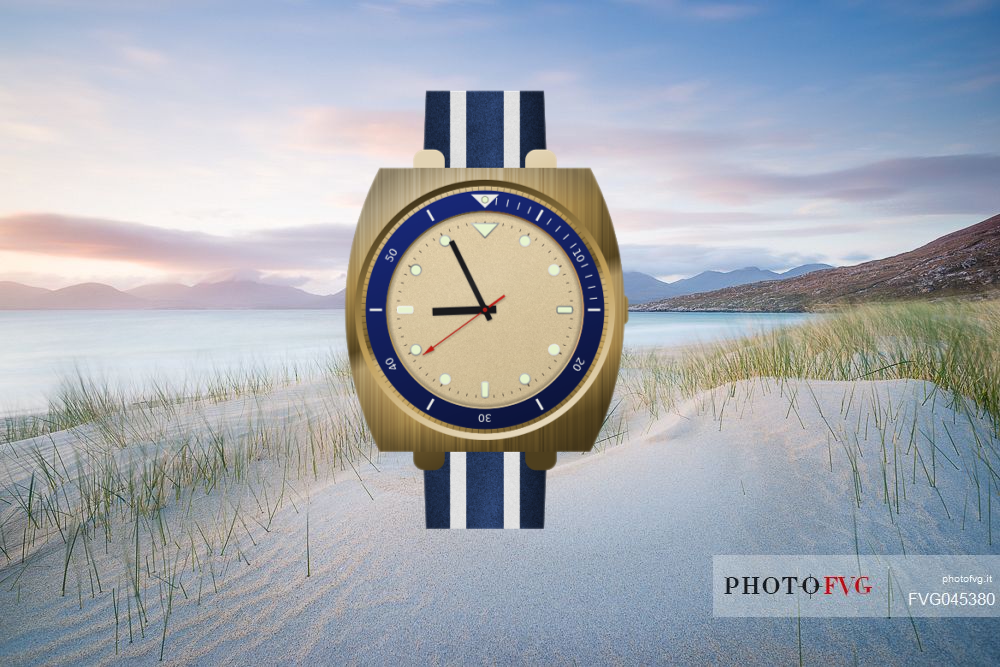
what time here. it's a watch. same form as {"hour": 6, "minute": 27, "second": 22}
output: {"hour": 8, "minute": 55, "second": 39}
